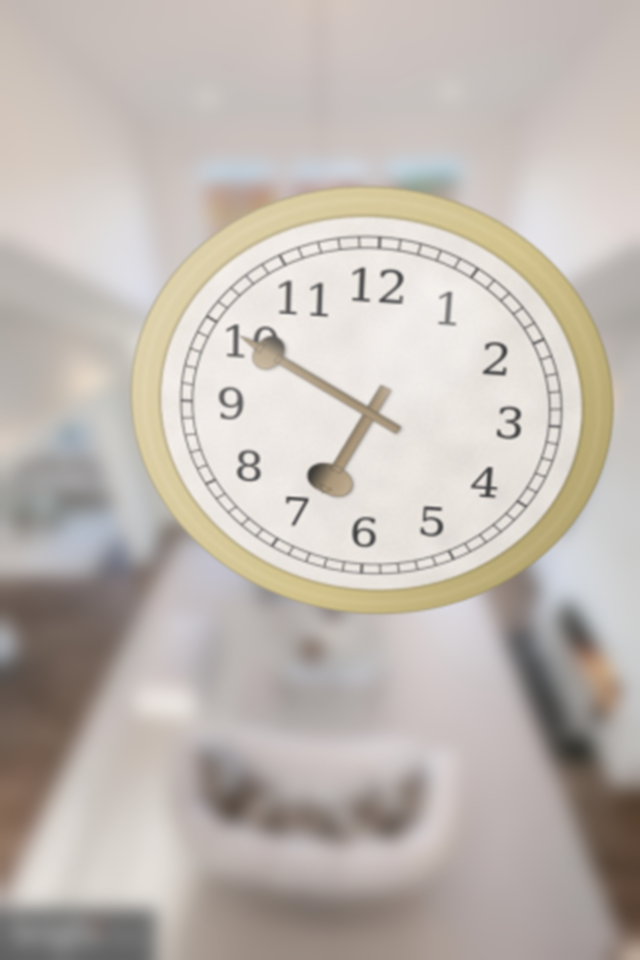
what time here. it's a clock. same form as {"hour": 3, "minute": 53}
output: {"hour": 6, "minute": 50}
